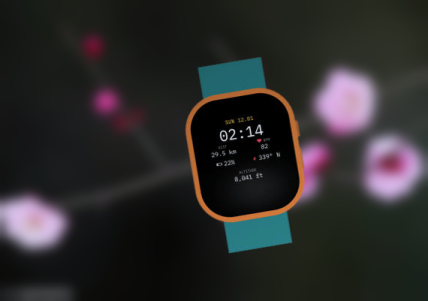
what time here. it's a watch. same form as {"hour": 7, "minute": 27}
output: {"hour": 2, "minute": 14}
